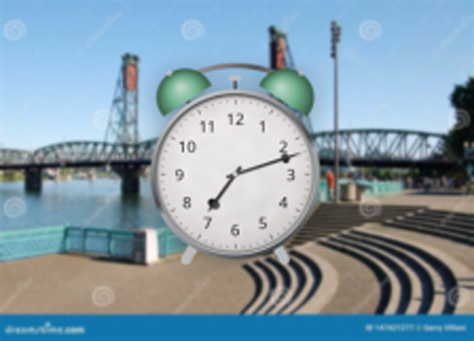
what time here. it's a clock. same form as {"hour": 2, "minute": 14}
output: {"hour": 7, "minute": 12}
